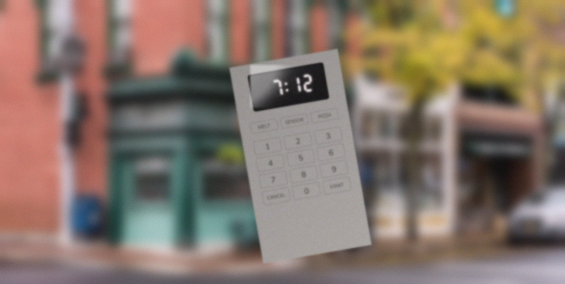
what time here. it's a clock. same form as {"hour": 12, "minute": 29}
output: {"hour": 7, "minute": 12}
